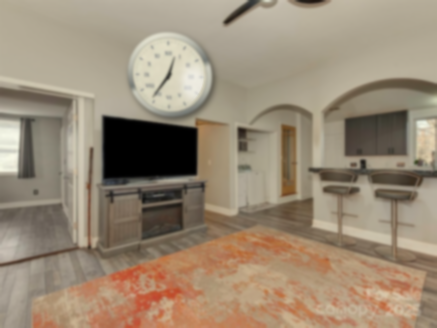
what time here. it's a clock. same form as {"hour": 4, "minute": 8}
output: {"hour": 12, "minute": 36}
